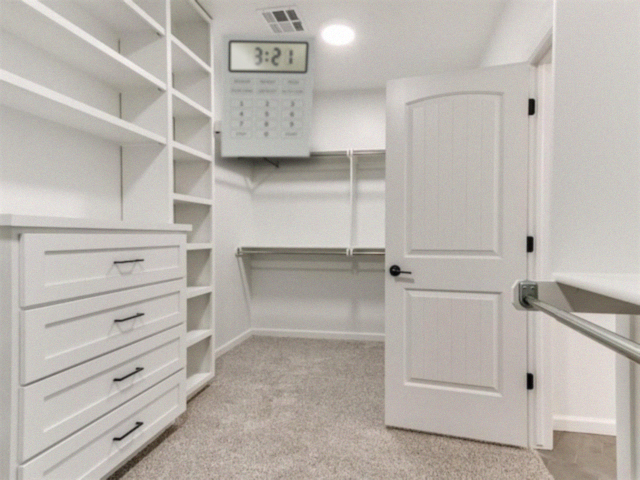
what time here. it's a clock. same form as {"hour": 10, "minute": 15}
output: {"hour": 3, "minute": 21}
